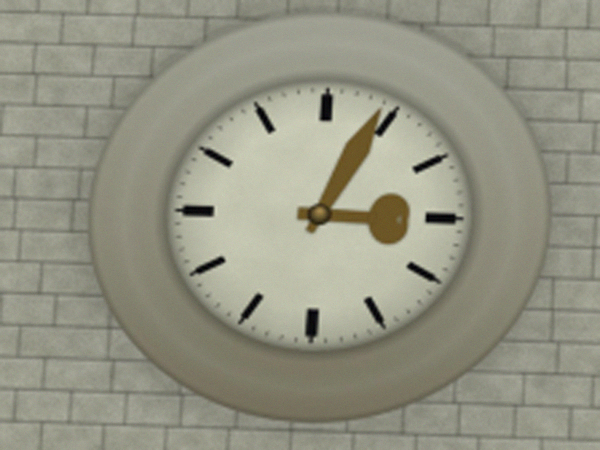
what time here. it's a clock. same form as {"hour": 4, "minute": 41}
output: {"hour": 3, "minute": 4}
